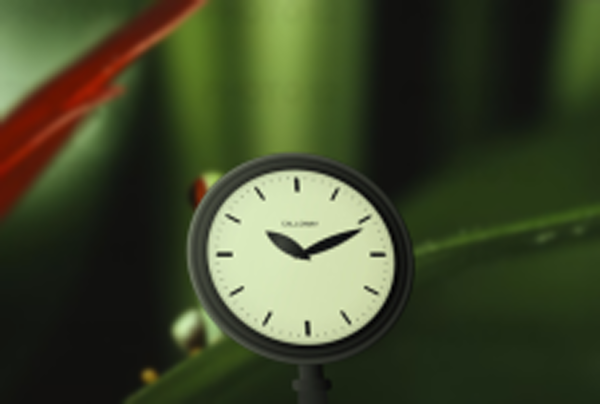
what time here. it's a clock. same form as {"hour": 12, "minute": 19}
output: {"hour": 10, "minute": 11}
